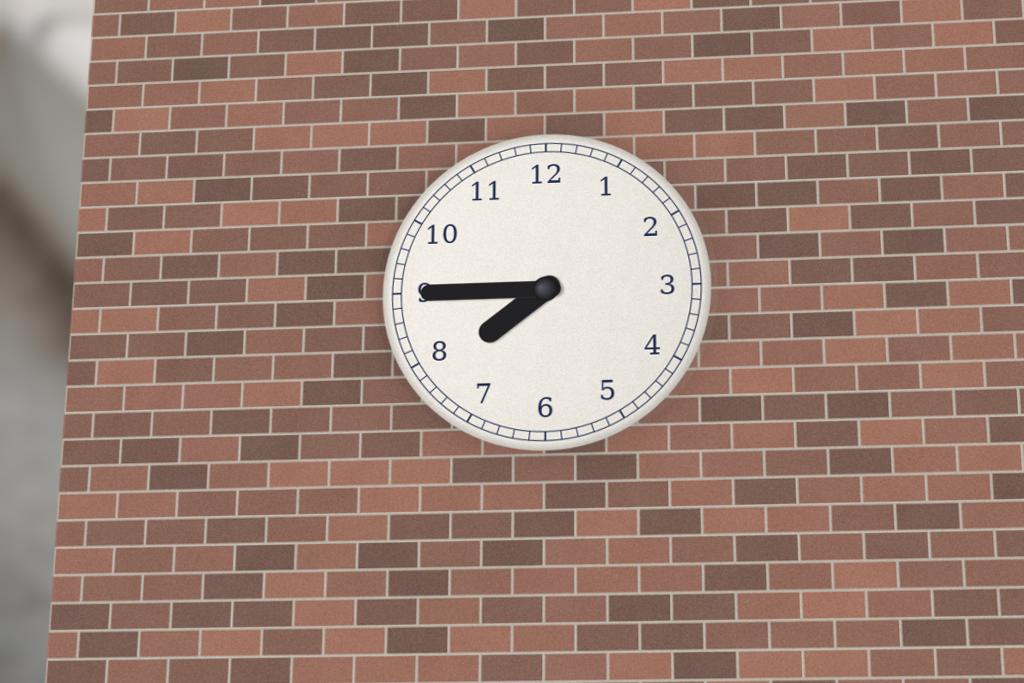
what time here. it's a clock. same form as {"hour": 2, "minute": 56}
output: {"hour": 7, "minute": 45}
